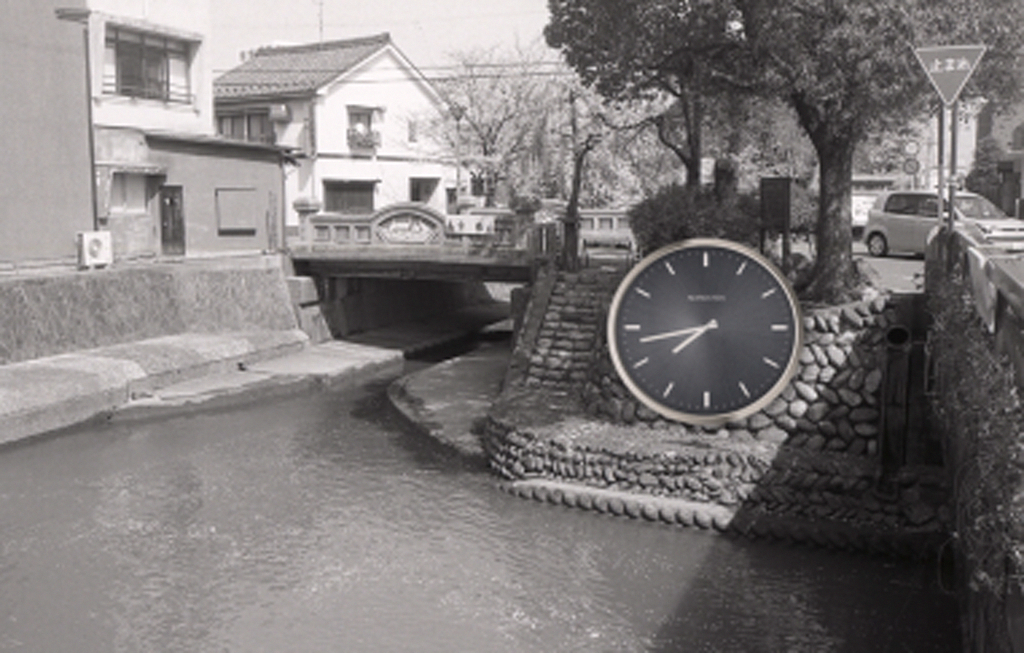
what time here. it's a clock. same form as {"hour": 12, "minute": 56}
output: {"hour": 7, "minute": 43}
